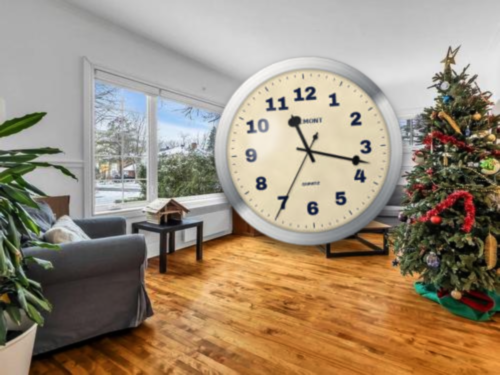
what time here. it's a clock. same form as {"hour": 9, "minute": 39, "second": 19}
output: {"hour": 11, "minute": 17, "second": 35}
